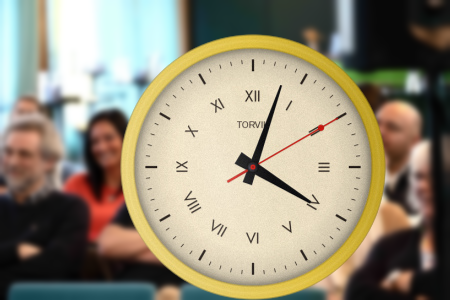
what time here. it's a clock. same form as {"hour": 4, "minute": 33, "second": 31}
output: {"hour": 4, "minute": 3, "second": 10}
